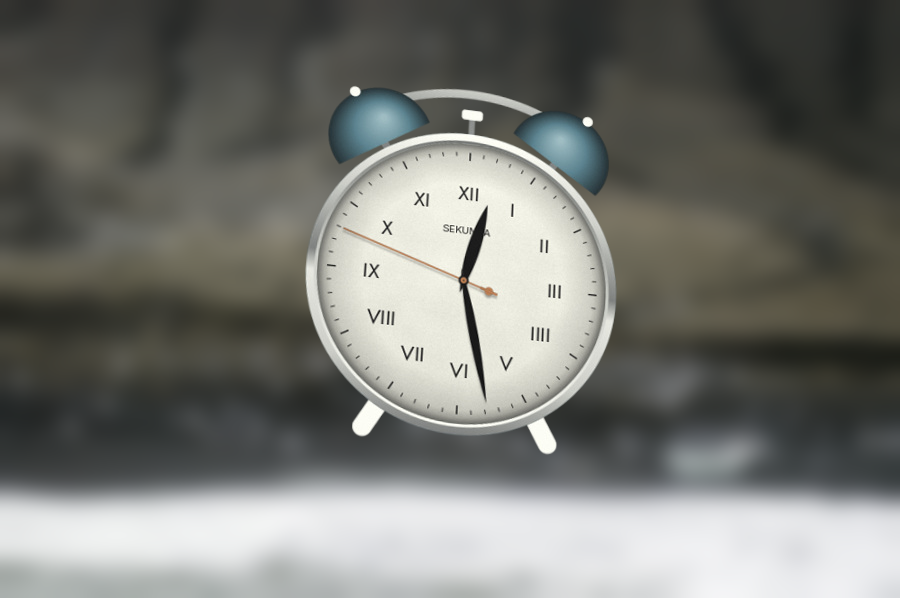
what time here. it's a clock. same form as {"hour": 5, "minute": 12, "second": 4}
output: {"hour": 12, "minute": 27, "second": 48}
